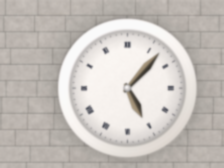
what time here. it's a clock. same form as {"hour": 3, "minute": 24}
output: {"hour": 5, "minute": 7}
